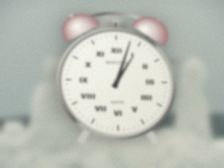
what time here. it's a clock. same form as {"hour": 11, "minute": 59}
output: {"hour": 1, "minute": 3}
